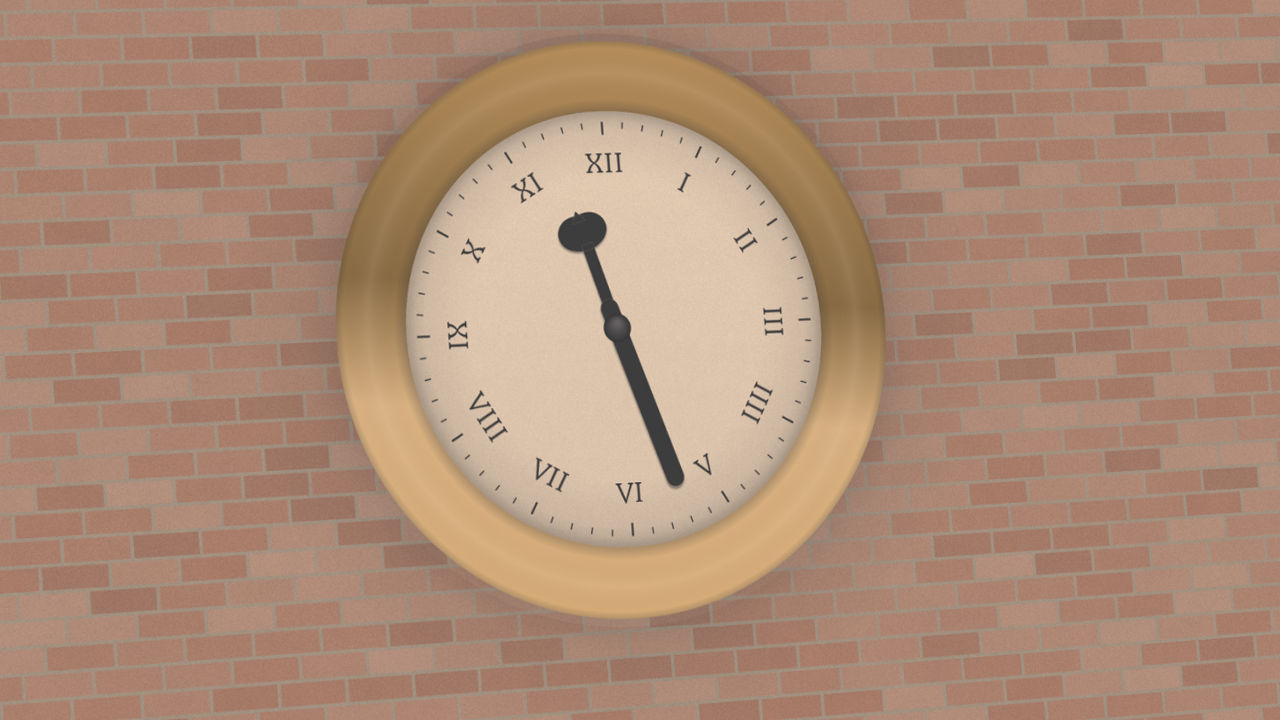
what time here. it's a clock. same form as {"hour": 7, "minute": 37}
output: {"hour": 11, "minute": 27}
